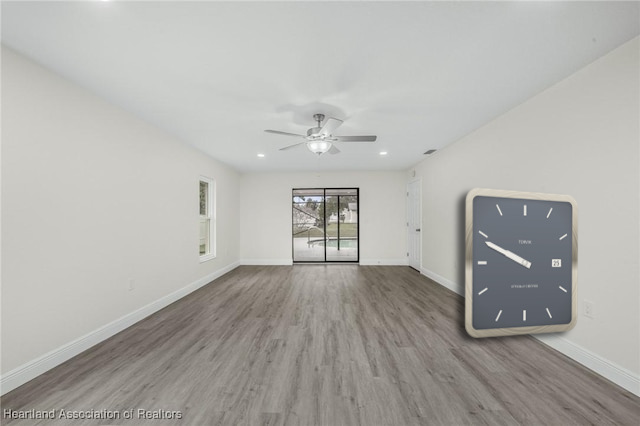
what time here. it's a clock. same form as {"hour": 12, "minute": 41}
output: {"hour": 9, "minute": 49}
